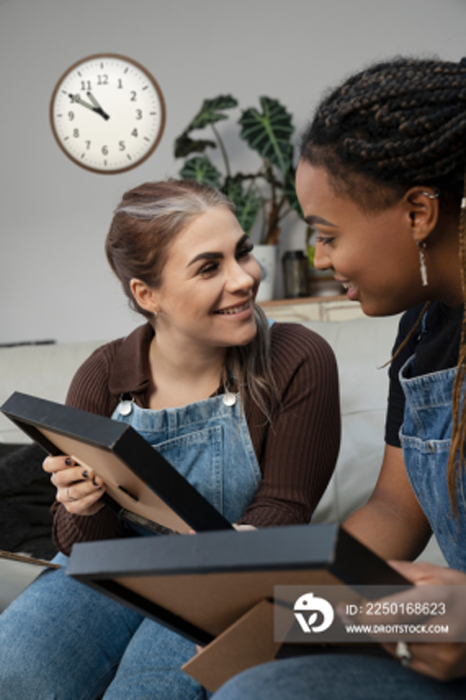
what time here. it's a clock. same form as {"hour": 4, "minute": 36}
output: {"hour": 10, "minute": 50}
